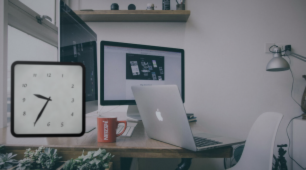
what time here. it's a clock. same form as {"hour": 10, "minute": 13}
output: {"hour": 9, "minute": 35}
